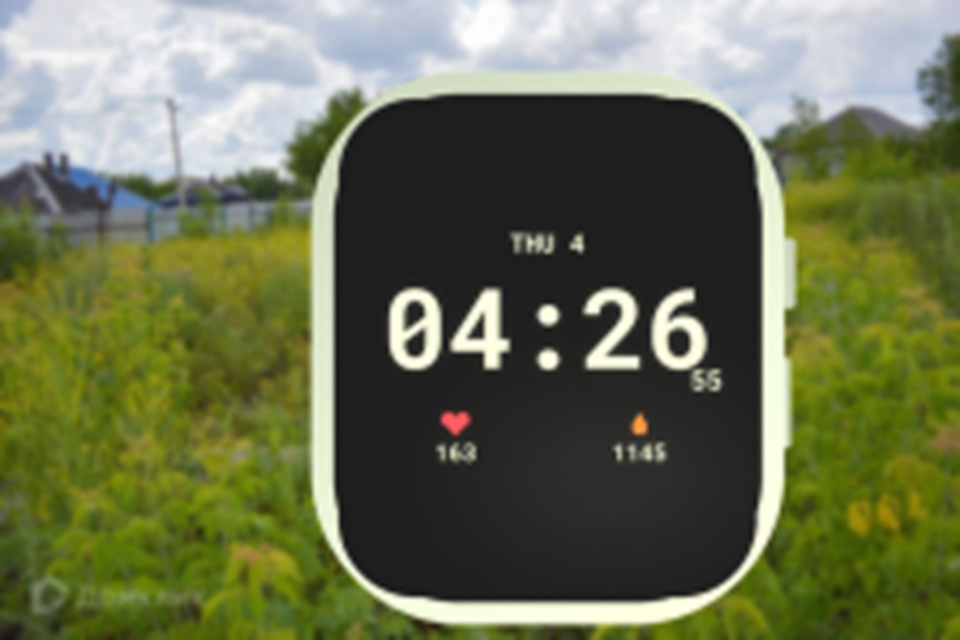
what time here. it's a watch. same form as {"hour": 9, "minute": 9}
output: {"hour": 4, "minute": 26}
